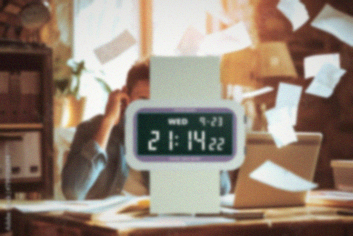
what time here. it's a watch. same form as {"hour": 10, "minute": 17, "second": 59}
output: {"hour": 21, "minute": 14, "second": 22}
